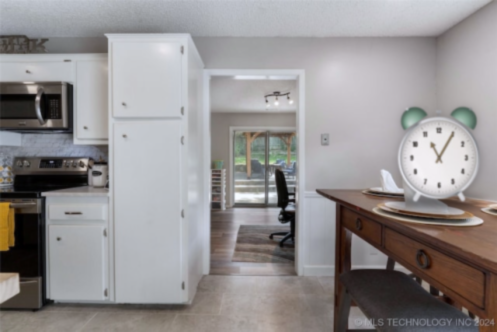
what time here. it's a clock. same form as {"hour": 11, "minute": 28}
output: {"hour": 11, "minute": 5}
